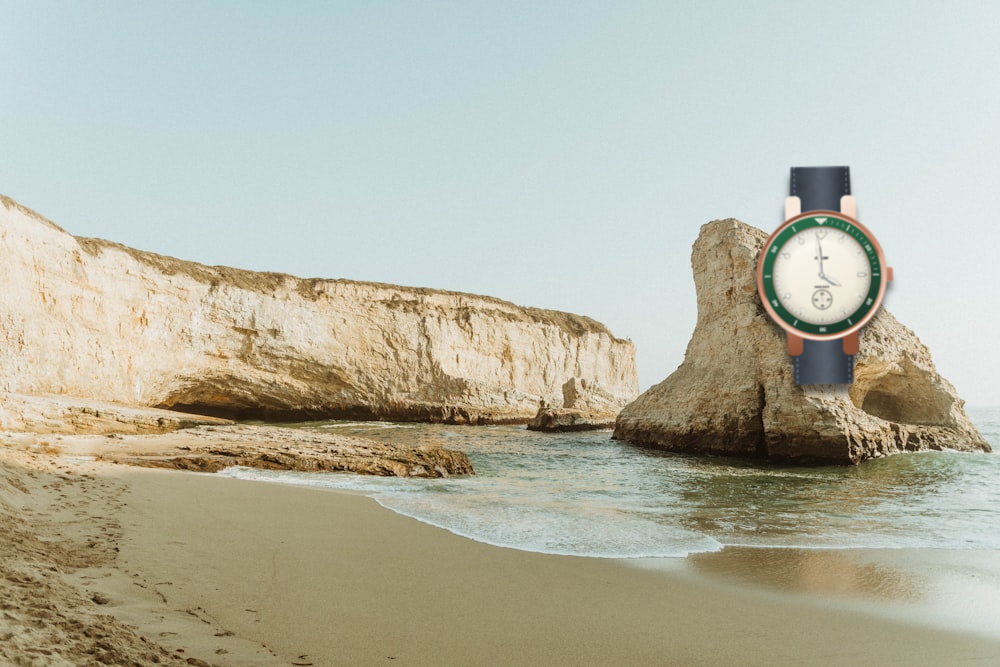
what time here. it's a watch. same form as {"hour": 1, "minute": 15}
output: {"hour": 3, "minute": 59}
